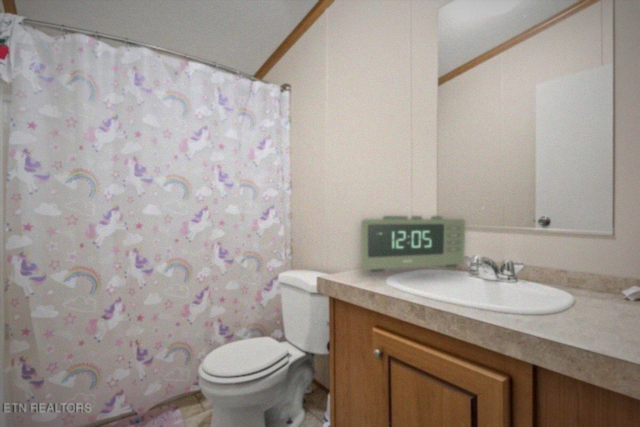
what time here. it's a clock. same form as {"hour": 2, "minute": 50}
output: {"hour": 12, "minute": 5}
